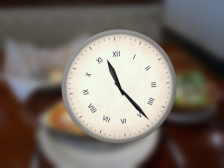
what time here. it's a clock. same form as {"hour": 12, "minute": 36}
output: {"hour": 11, "minute": 24}
